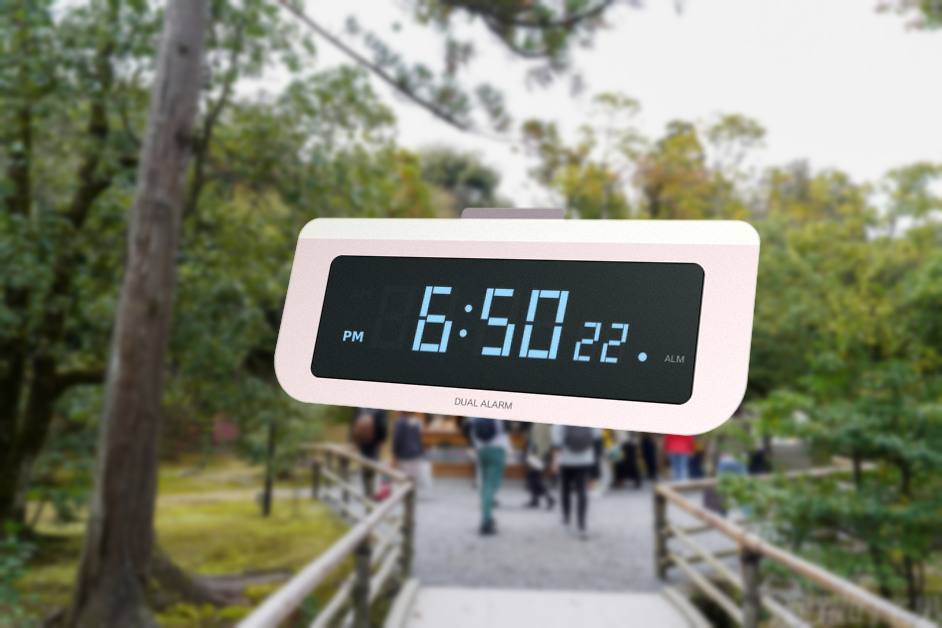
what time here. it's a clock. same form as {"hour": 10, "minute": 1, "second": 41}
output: {"hour": 6, "minute": 50, "second": 22}
